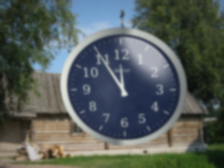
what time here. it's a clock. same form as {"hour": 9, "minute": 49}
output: {"hour": 11, "minute": 55}
